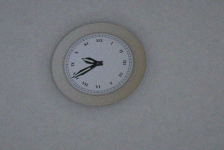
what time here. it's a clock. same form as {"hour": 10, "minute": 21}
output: {"hour": 9, "minute": 40}
